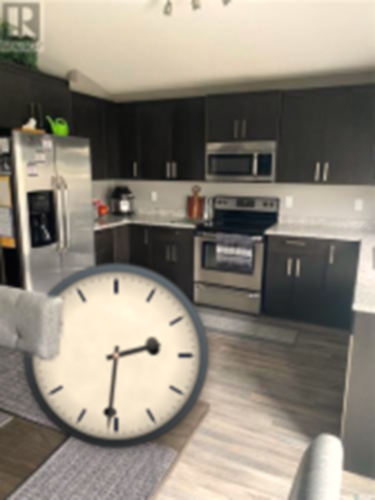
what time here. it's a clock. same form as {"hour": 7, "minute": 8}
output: {"hour": 2, "minute": 31}
